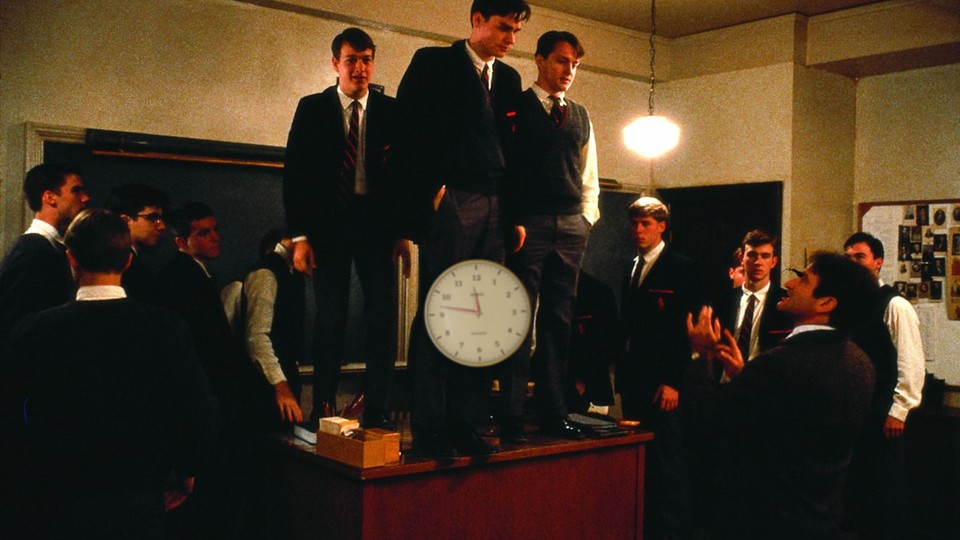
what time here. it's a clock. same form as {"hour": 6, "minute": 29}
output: {"hour": 11, "minute": 47}
